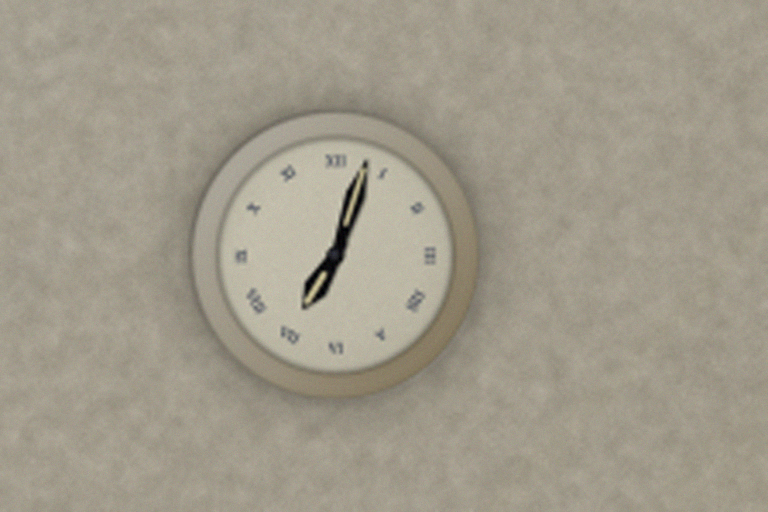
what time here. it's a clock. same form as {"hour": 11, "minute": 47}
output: {"hour": 7, "minute": 3}
